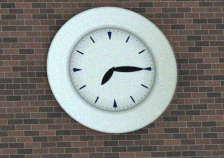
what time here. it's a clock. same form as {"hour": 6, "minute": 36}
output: {"hour": 7, "minute": 15}
